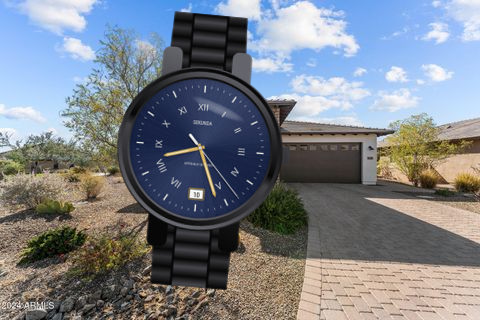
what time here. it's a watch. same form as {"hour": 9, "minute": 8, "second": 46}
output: {"hour": 8, "minute": 26, "second": 23}
